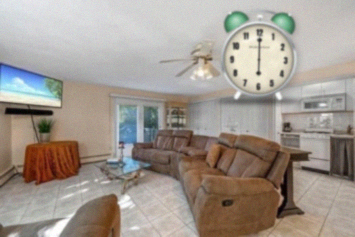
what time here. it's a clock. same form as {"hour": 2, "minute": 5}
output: {"hour": 6, "minute": 0}
